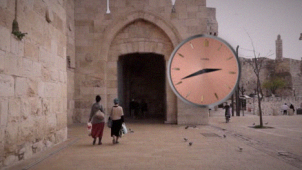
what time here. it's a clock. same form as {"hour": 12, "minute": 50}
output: {"hour": 2, "minute": 41}
